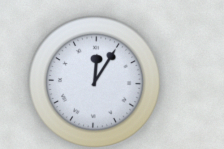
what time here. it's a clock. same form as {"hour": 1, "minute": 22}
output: {"hour": 12, "minute": 5}
